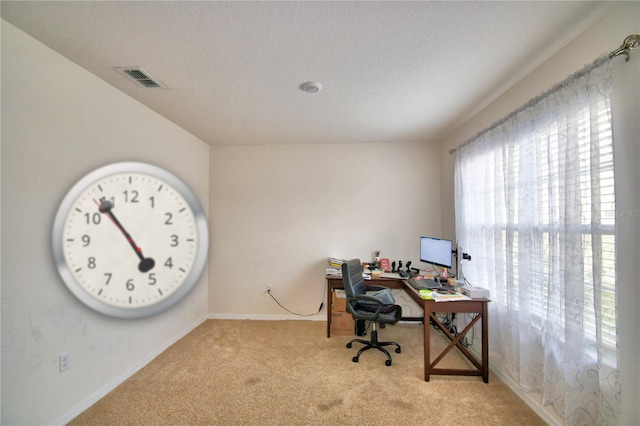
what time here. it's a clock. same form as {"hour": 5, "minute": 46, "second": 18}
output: {"hour": 4, "minute": 53, "second": 53}
